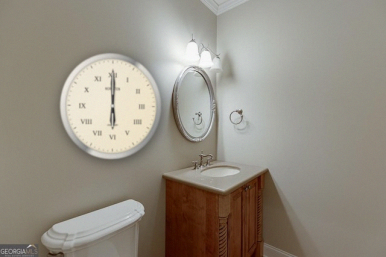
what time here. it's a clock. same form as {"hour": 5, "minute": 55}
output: {"hour": 6, "minute": 0}
